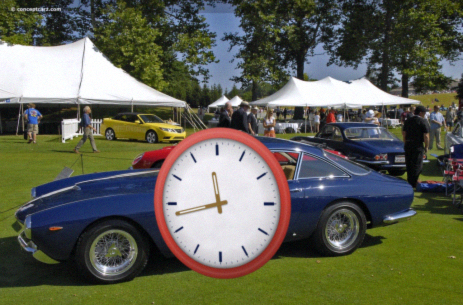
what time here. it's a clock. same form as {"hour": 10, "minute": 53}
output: {"hour": 11, "minute": 43}
